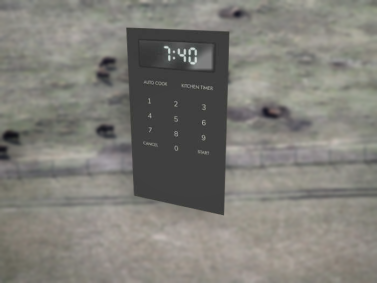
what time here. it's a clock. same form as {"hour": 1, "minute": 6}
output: {"hour": 7, "minute": 40}
